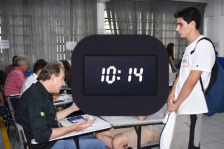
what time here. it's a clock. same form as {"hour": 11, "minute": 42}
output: {"hour": 10, "minute": 14}
